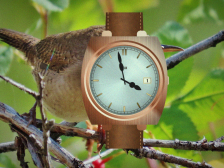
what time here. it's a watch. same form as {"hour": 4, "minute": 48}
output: {"hour": 3, "minute": 58}
